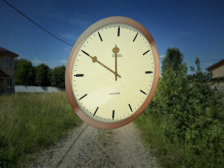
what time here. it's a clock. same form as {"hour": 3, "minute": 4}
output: {"hour": 11, "minute": 50}
